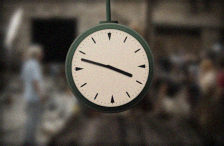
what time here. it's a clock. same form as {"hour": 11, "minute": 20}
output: {"hour": 3, "minute": 48}
